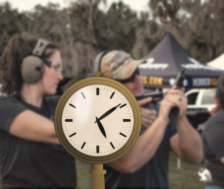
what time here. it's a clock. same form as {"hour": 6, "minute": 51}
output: {"hour": 5, "minute": 9}
